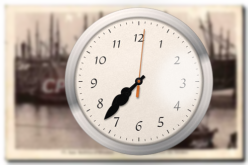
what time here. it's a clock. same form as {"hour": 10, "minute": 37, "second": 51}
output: {"hour": 7, "minute": 37, "second": 1}
